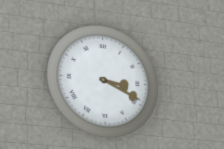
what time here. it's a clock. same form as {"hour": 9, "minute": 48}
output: {"hour": 3, "minute": 19}
